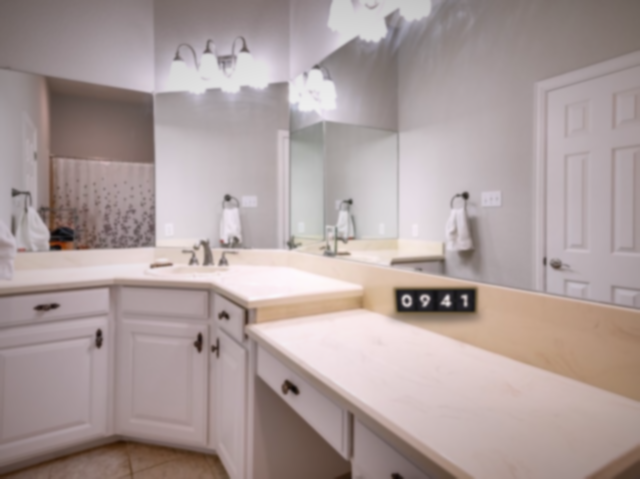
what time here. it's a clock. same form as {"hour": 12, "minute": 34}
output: {"hour": 9, "minute": 41}
